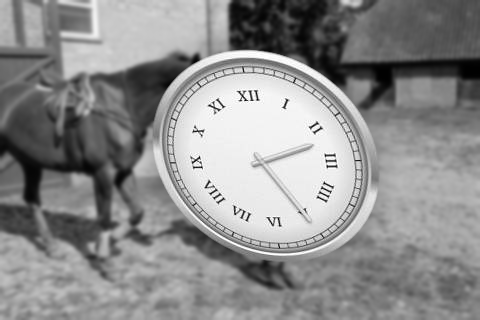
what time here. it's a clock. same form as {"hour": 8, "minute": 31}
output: {"hour": 2, "minute": 25}
